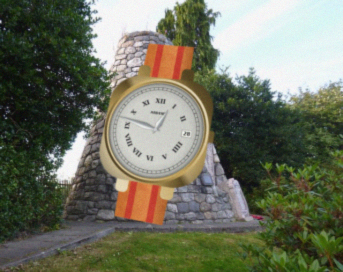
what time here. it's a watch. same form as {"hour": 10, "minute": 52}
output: {"hour": 12, "minute": 47}
